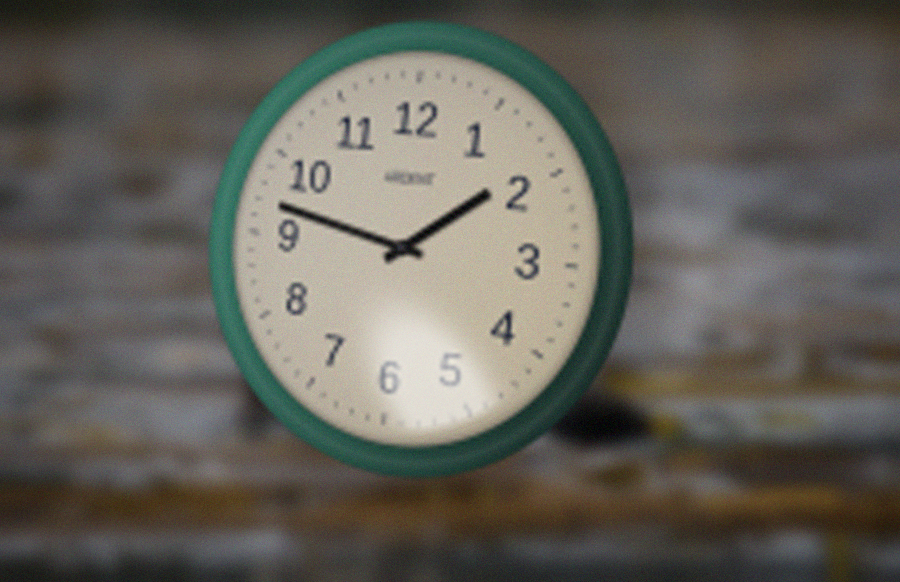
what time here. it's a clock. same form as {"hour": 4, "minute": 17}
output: {"hour": 1, "minute": 47}
